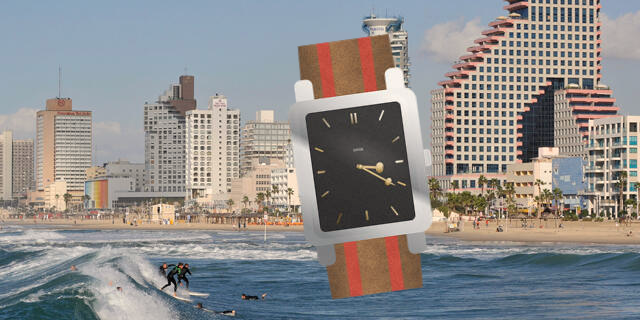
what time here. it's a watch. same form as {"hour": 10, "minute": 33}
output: {"hour": 3, "minute": 21}
